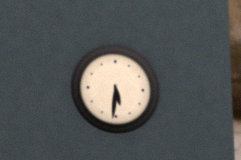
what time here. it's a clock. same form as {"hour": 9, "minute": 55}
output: {"hour": 5, "minute": 31}
